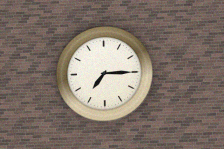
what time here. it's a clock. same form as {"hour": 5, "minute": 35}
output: {"hour": 7, "minute": 15}
